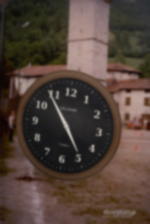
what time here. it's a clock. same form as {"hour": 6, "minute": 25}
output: {"hour": 4, "minute": 54}
